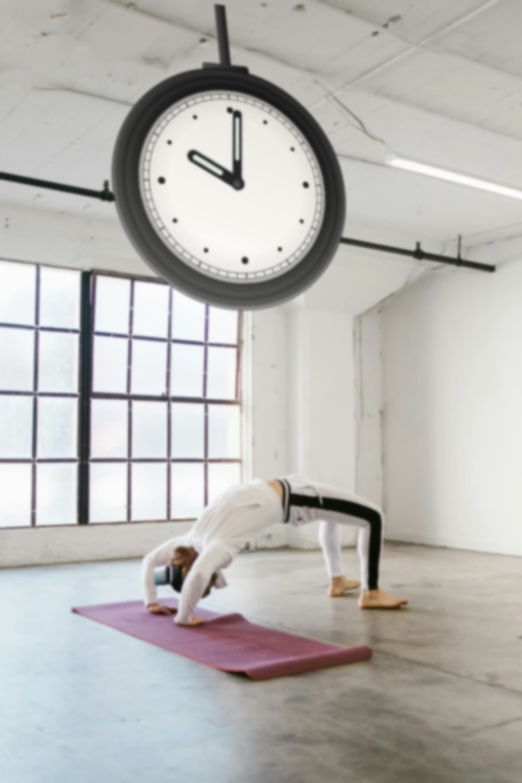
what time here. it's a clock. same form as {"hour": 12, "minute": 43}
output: {"hour": 10, "minute": 1}
